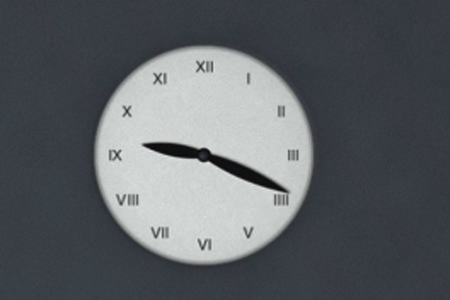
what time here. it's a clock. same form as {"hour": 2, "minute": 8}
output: {"hour": 9, "minute": 19}
